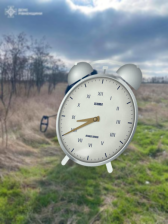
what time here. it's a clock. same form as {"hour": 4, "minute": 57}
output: {"hour": 8, "minute": 40}
